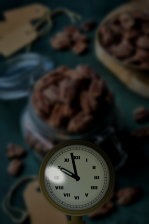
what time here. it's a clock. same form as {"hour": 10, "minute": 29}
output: {"hour": 9, "minute": 58}
